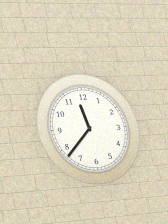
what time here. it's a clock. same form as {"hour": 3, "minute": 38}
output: {"hour": 11, "minute": 38}
